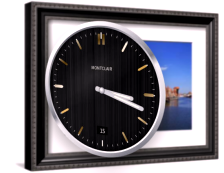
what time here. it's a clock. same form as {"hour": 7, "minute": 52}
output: {"hour": 3, "minute": 18}
